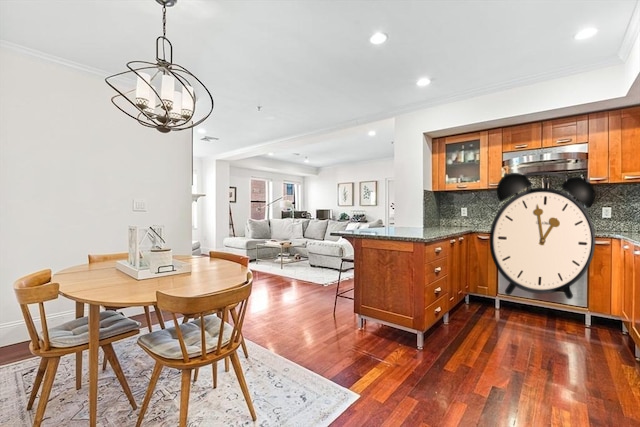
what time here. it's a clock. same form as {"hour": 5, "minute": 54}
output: {"hour": 12, "minute": 58}
